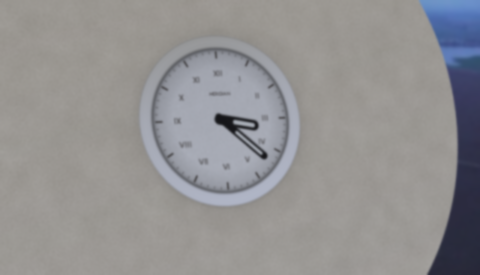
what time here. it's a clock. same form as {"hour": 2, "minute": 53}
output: {"hour": 3, "minute": 22}
